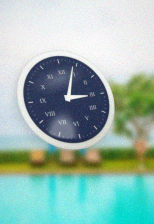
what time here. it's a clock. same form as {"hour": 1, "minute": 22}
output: {"hour": 3, "minute": 4}
